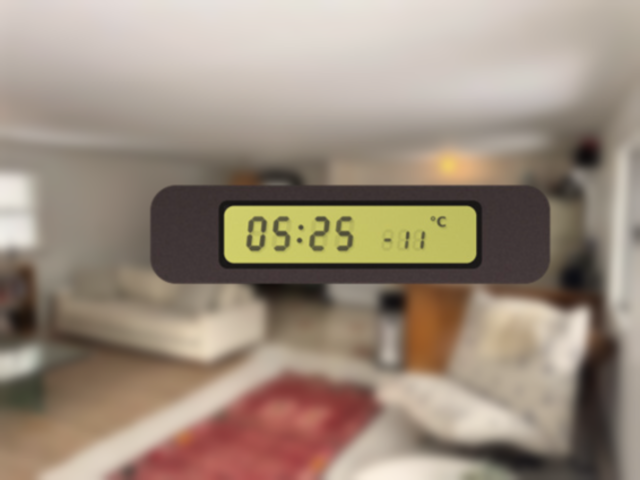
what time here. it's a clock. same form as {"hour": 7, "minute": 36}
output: {"hour": 5, "minute": 25}
